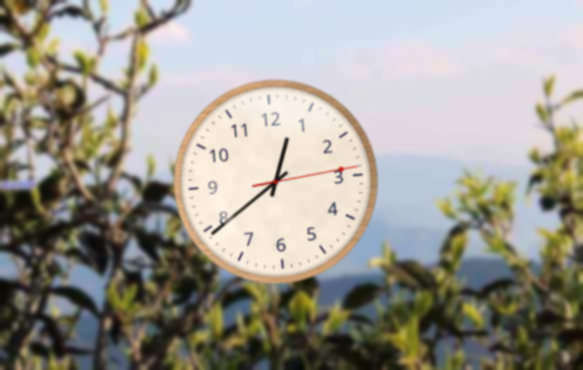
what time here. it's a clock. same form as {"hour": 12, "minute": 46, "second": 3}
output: {"hour": 12, "minute": 39, "second": 14}
